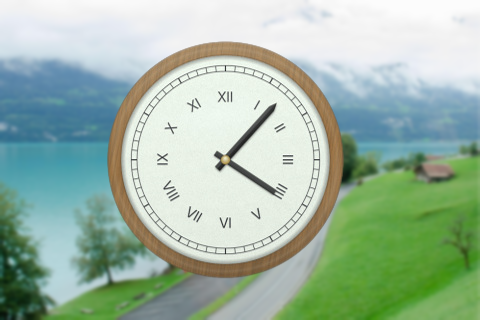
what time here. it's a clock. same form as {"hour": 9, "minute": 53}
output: {"hour": 4, "minute": 7}
